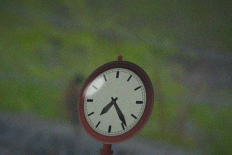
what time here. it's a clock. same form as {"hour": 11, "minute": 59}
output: {"hour": 7, "minute": 24}
